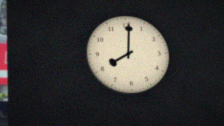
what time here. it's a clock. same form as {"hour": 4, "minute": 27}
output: {"hour": 8, "minute": 1}
